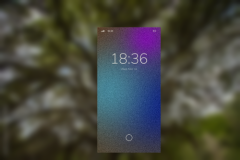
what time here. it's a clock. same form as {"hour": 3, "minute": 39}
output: {"hour": 18, "minute": 36}
